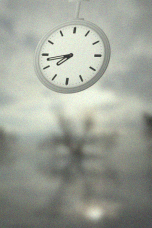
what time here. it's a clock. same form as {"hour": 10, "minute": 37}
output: {"hour": 7, "minute": 43}
